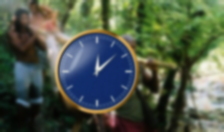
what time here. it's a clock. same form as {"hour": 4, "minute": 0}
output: {"hour": 12, "minute": 8}
